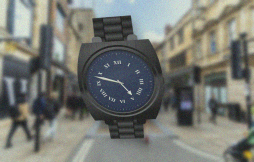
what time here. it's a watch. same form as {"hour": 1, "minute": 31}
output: {"hour": 4, "minute": 48}
